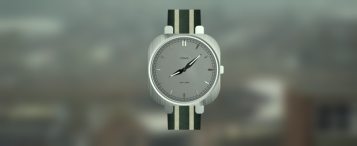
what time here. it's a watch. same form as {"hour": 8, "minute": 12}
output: {"hour": 8, "minute": 8}
